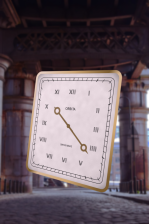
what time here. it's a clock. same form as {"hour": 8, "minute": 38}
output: {"hour": 10, "minute": 22}
